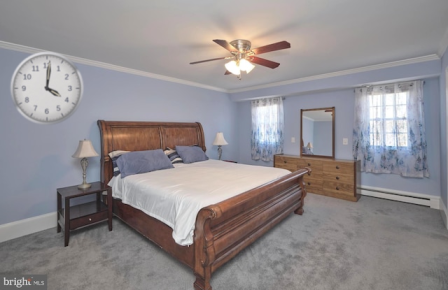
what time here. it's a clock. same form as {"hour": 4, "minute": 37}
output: {"hour": 4, "minute": 1}
